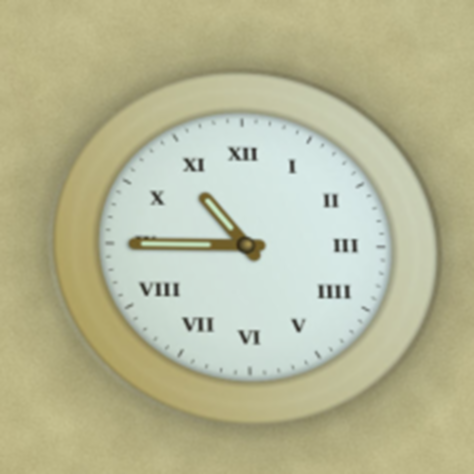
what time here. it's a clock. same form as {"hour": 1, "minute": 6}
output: {"hour": 10, "minute": 45}
